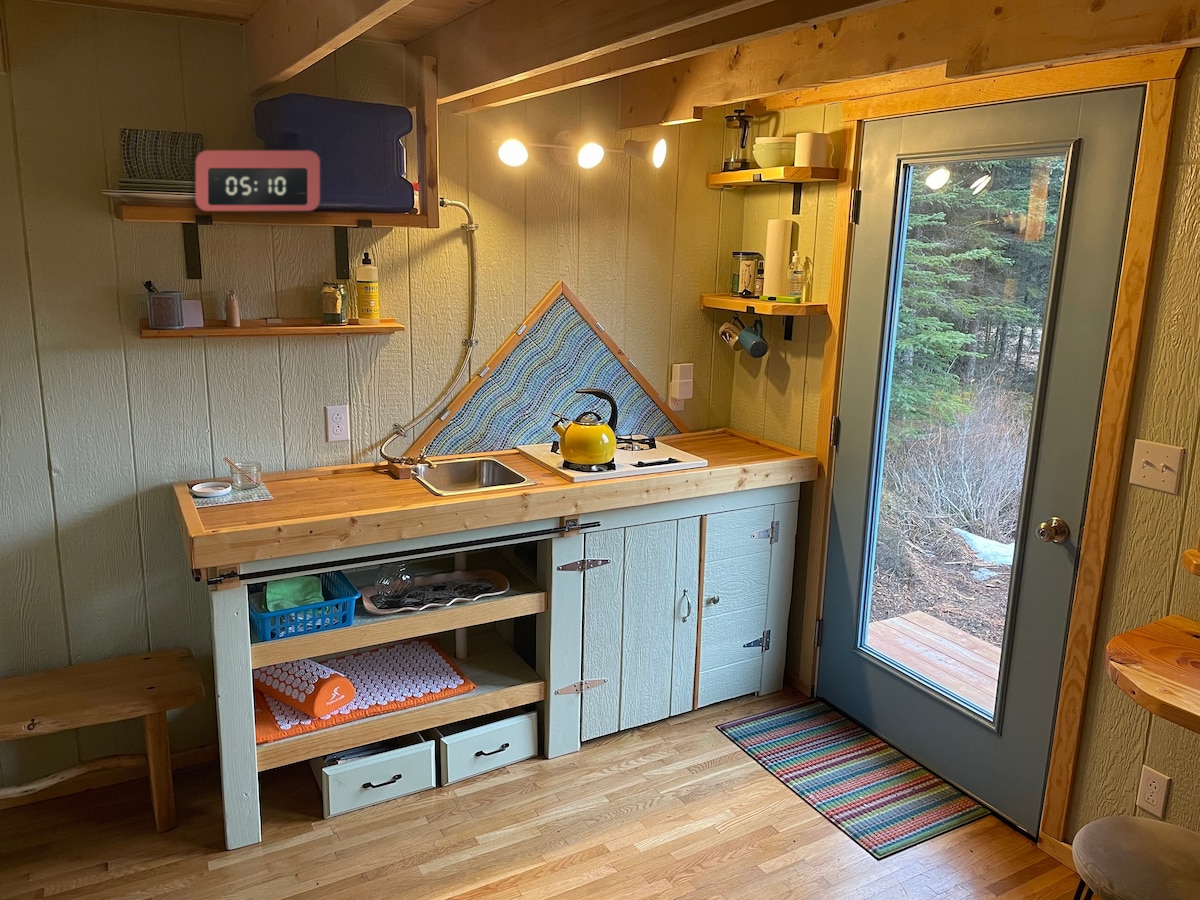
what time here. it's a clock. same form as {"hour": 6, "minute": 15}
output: {"hour": 5, "minute": 10}
